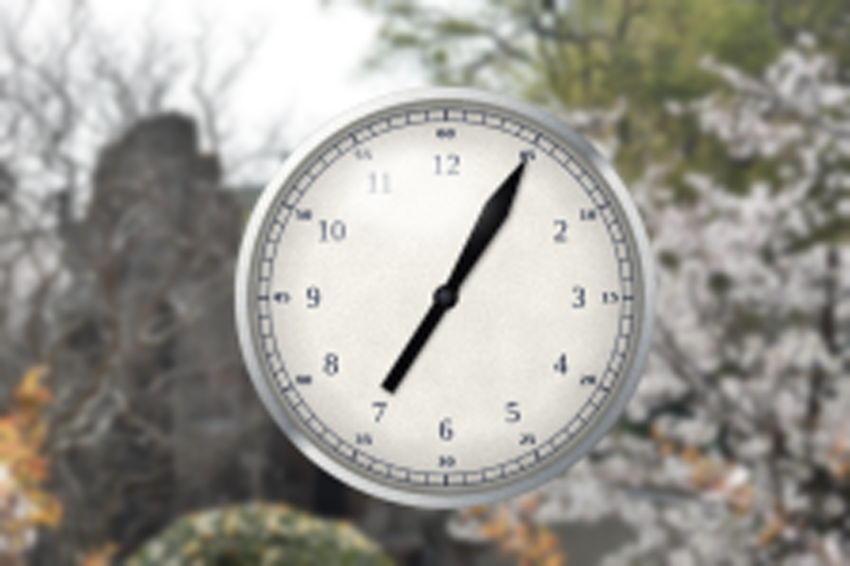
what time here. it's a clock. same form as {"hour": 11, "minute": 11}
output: {"hour": 7, "minute": 5}
